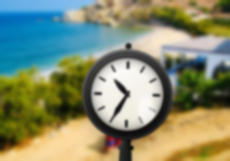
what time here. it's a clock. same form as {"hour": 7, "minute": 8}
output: {"hour": 10, "minute": 35}
